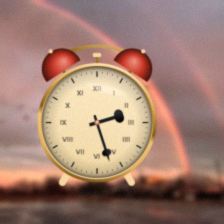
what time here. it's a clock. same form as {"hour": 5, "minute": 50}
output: {"hour": 2, "minute": 27}
